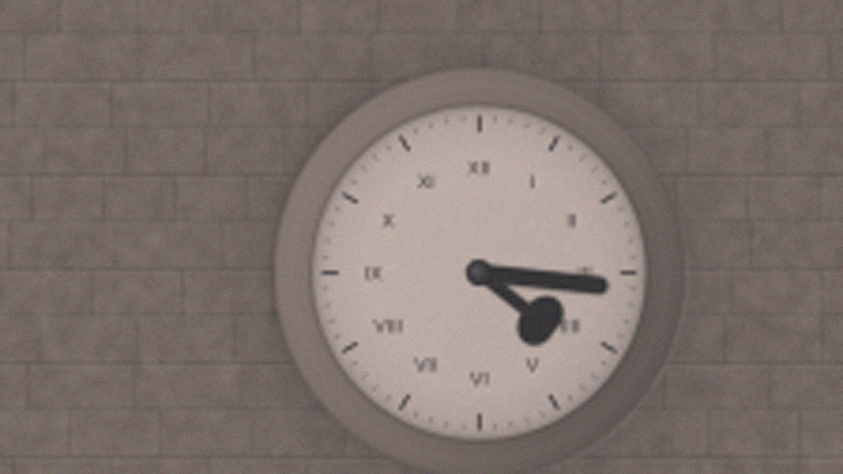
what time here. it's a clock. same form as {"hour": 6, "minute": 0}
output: {"hour": 4, "minute": 16}
